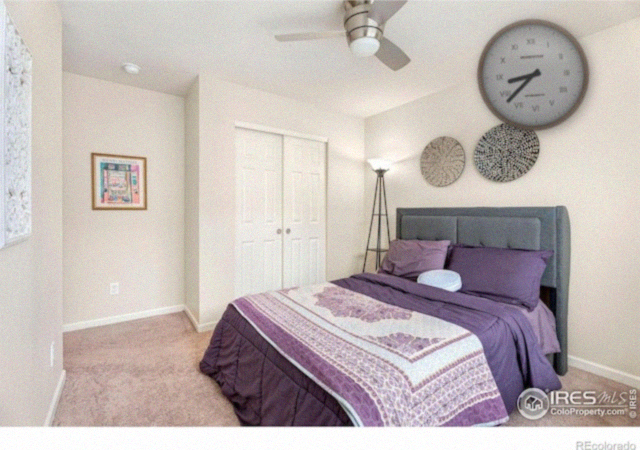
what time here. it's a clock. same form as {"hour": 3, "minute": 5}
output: {"hour": 8, "minute": 38}
